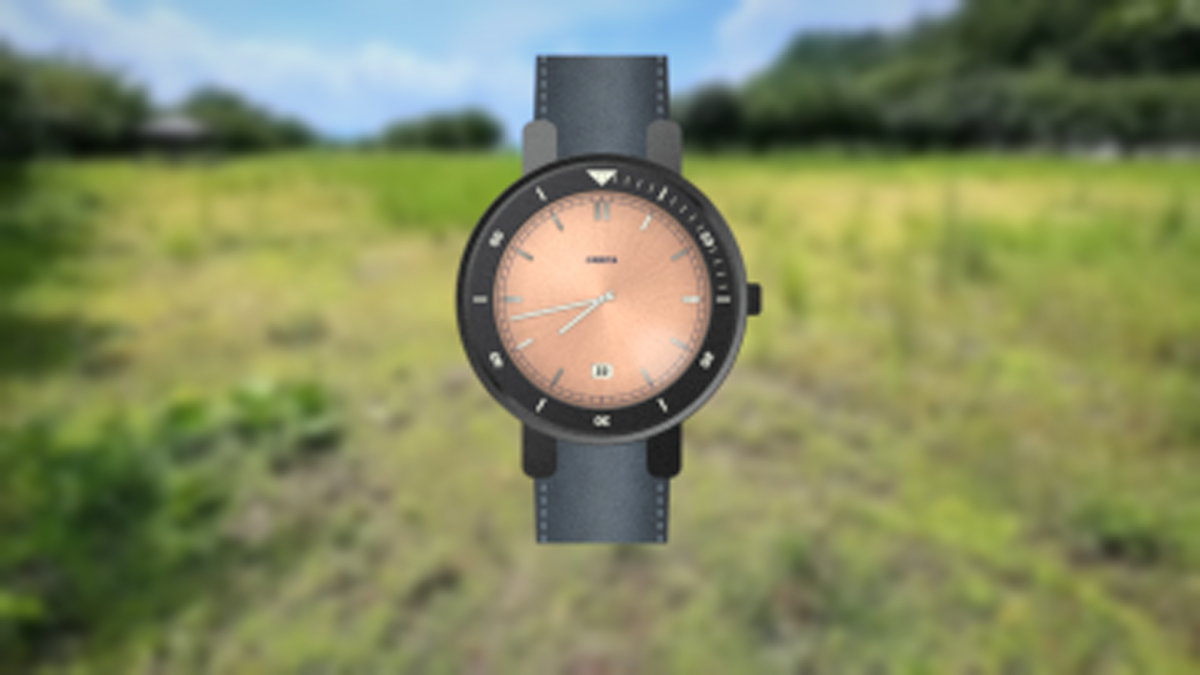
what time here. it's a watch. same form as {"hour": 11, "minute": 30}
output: {"hour": 7, "minute": 43}
